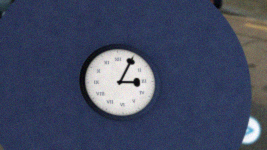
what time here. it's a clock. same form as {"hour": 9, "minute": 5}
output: {"hour": 3, "minute": 5}
